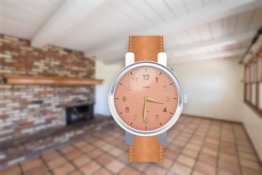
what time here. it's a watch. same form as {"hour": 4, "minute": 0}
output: {"hour": 3, "minute": 31}
